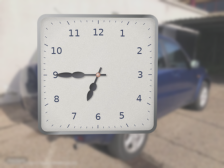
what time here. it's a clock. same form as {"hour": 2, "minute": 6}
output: {"hour": 6, "minute": 45}
